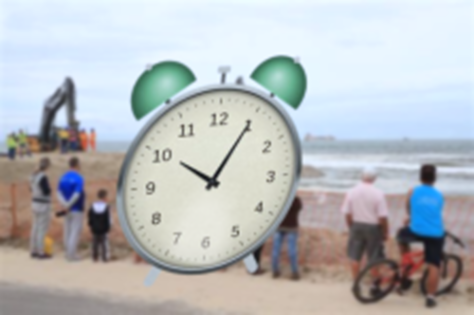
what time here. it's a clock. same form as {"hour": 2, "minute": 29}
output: {"hour": 10, "minute": 5}
